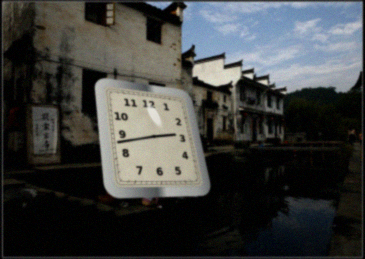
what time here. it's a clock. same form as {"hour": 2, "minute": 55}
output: {"hour": 2, "minute": 43}
